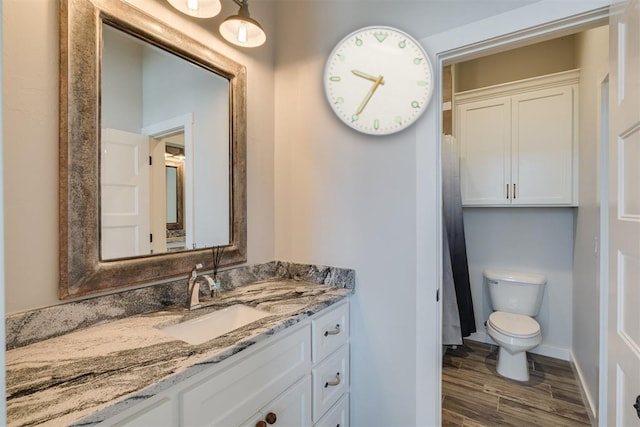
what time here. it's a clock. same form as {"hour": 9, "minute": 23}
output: {"hour": 9, "minute": 35}
